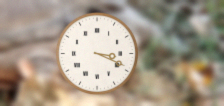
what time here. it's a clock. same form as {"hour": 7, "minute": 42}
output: {"hour": 3, "minute": 19}
